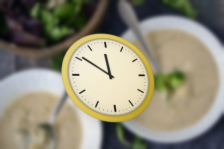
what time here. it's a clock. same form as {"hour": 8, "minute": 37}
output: {"hour": 11, "minute": 51}
